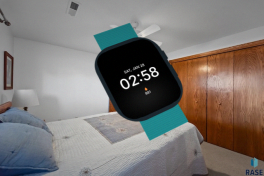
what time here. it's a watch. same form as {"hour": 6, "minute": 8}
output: {"hour": 2, "minute": 58}
